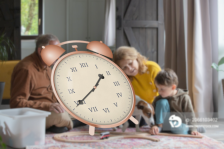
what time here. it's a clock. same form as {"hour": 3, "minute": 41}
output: {"hour": 1, "minute": 40}
